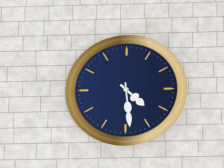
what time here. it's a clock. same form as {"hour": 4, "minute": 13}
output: {"hour": 4, "minute": 29}
